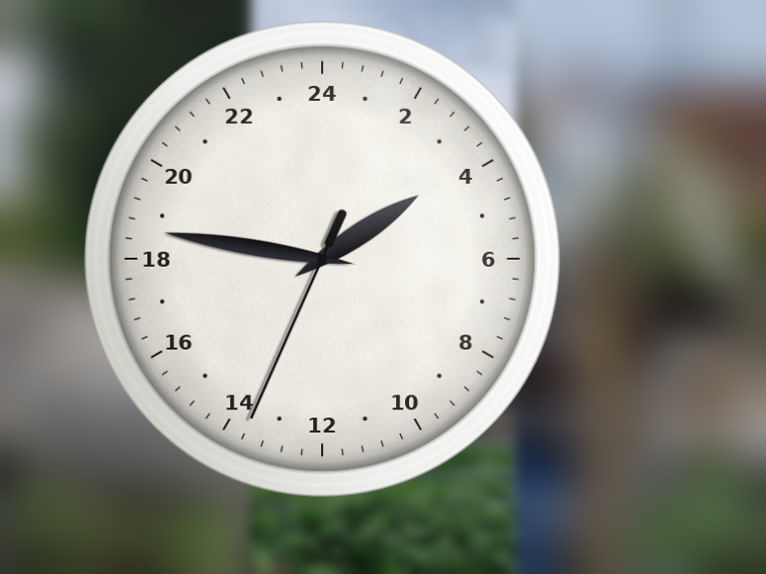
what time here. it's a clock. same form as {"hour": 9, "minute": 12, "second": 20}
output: {"hour": 3, "minute": 46, "second": 34}
